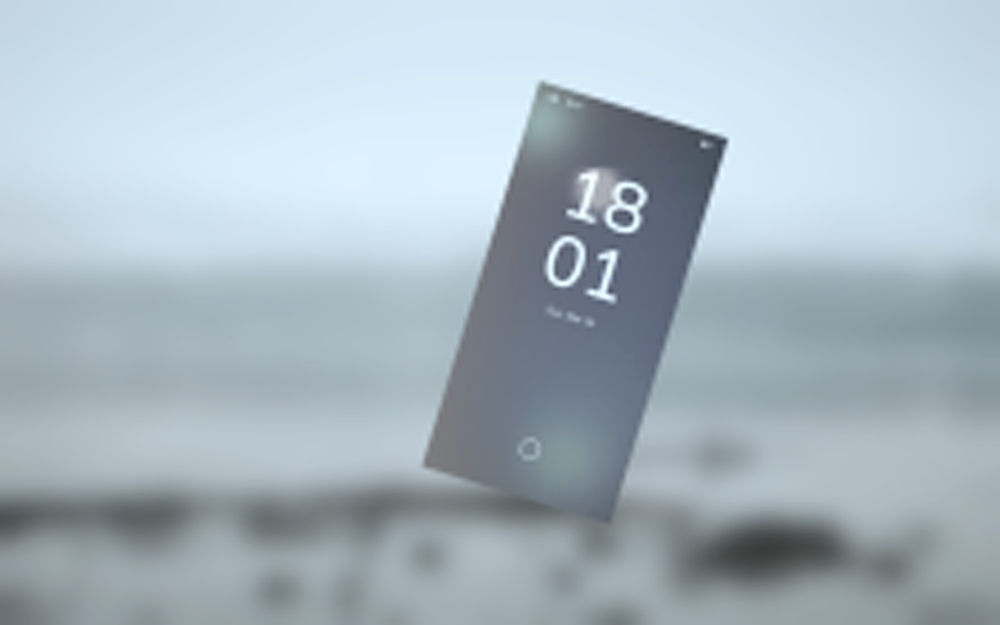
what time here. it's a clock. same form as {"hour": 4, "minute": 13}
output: {"hour": 18, "minute": 1}
